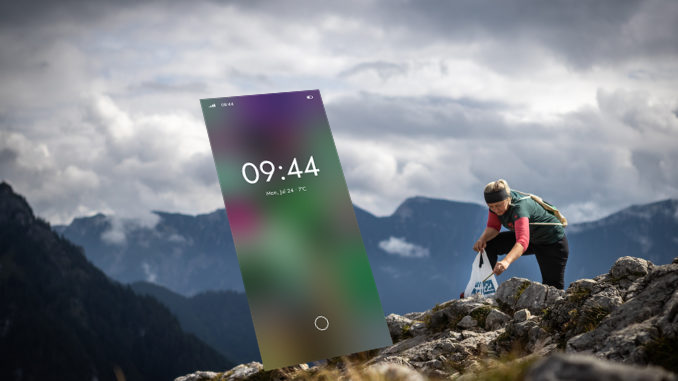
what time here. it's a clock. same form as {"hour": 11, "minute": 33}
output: {"hour": 9, "minute": 44}
